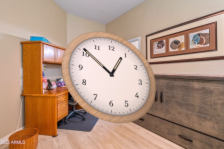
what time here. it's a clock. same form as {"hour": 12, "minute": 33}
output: {"hour": 12, "minute": 51}
